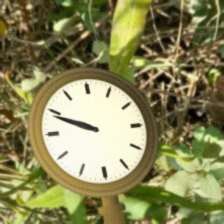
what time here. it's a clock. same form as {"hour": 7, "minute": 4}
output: {"hour": 9, "minute": 49}
